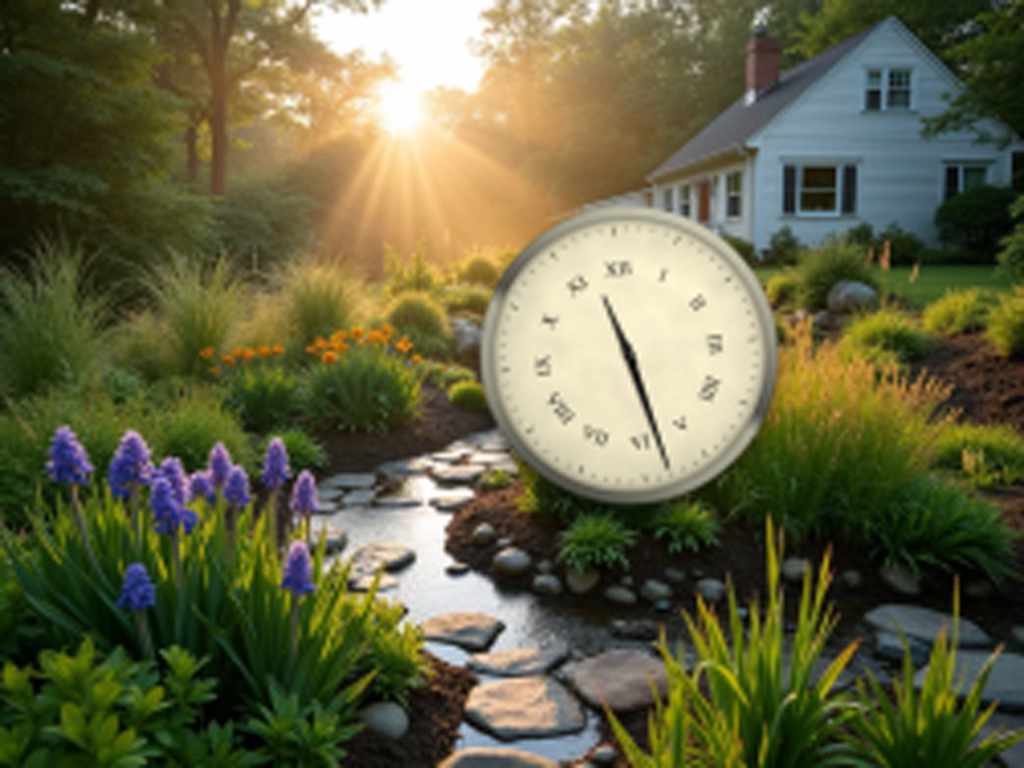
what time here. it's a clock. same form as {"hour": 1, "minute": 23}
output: {"hour": 11, "minute": 28}
